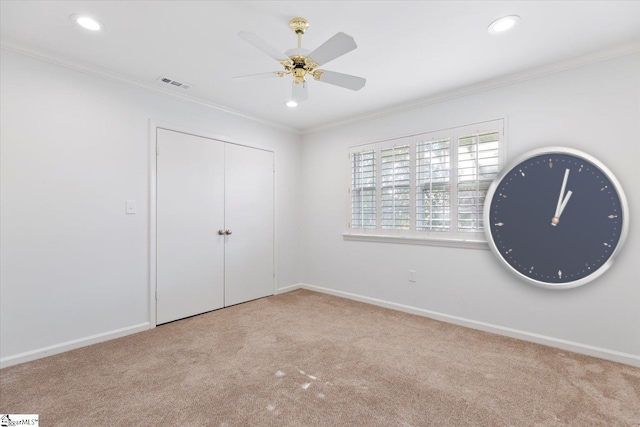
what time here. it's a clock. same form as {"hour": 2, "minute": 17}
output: {"hour": 1, "minute": 3}
